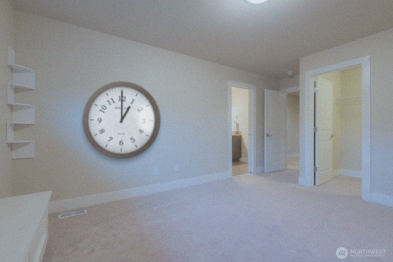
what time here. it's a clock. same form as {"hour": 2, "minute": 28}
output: {"hour": 1, "minute": 0}
